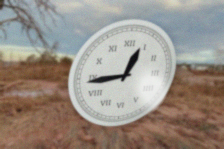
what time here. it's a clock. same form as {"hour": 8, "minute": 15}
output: {"hour": 12, "minute": 44}
